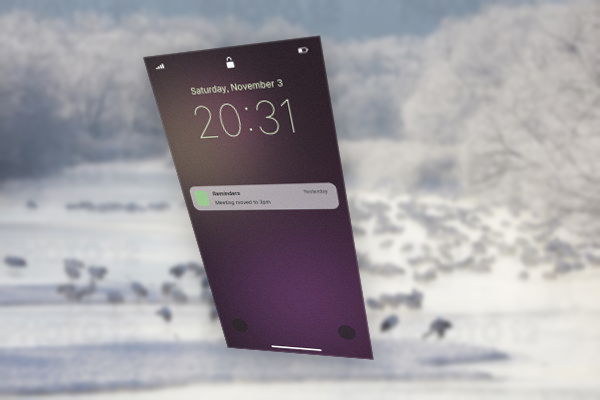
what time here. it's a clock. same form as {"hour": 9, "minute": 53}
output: {"hour": 20, "minute": 31}
